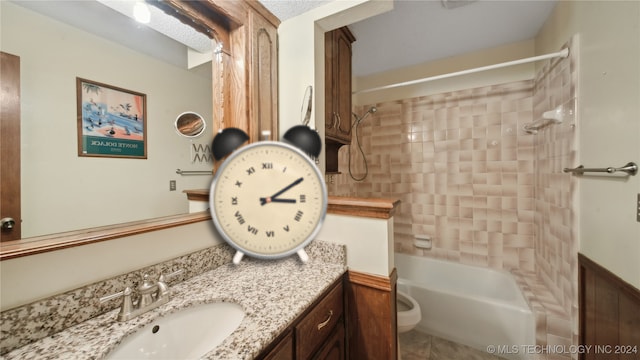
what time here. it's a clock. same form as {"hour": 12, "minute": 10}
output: {"hour": 3, "minute": 10}
